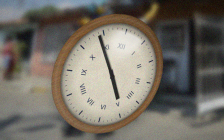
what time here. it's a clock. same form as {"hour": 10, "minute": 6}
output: {"hour": 4, "minute": 54}
